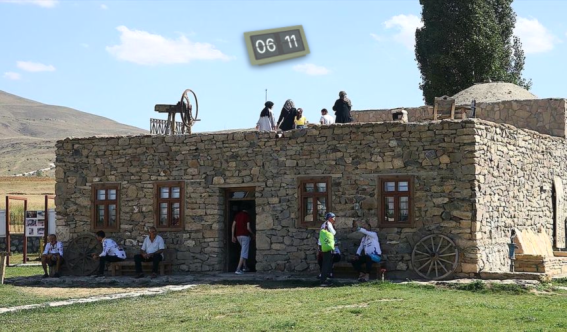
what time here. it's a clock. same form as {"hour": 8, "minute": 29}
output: {"hour": 6, "minute": 11}
